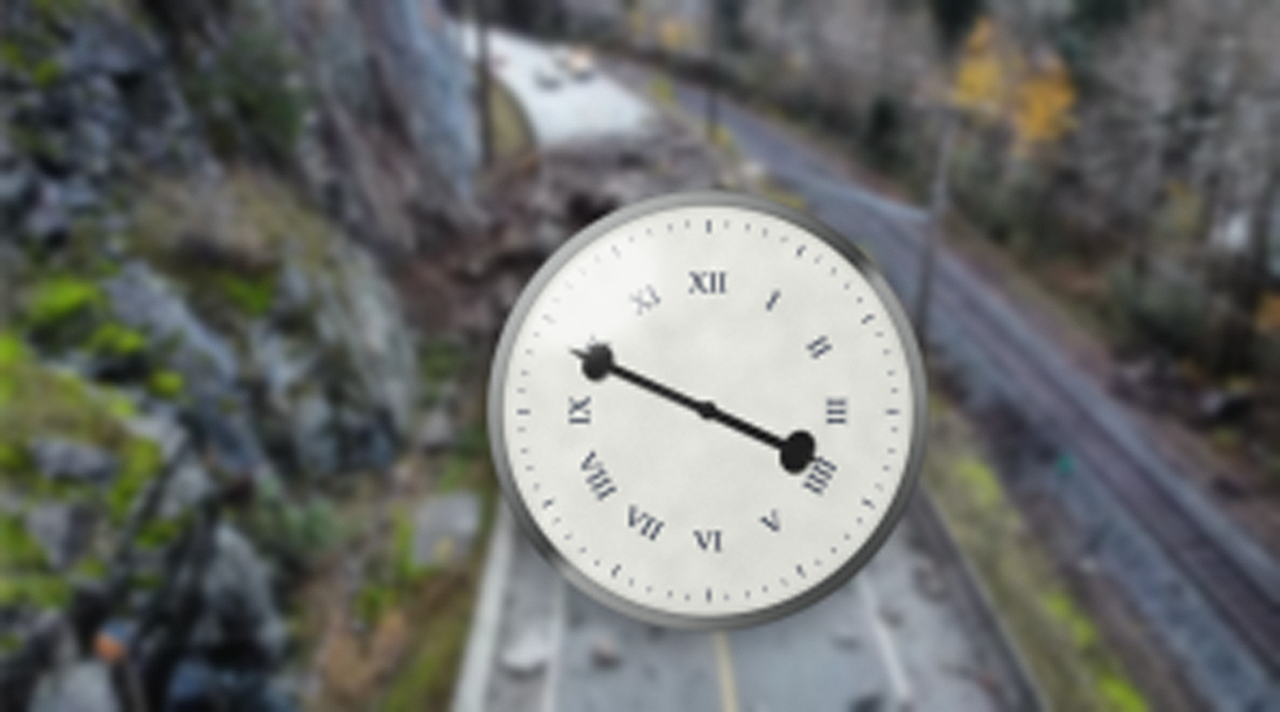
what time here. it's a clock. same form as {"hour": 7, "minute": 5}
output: {"hour": 3, "minute": 49}
